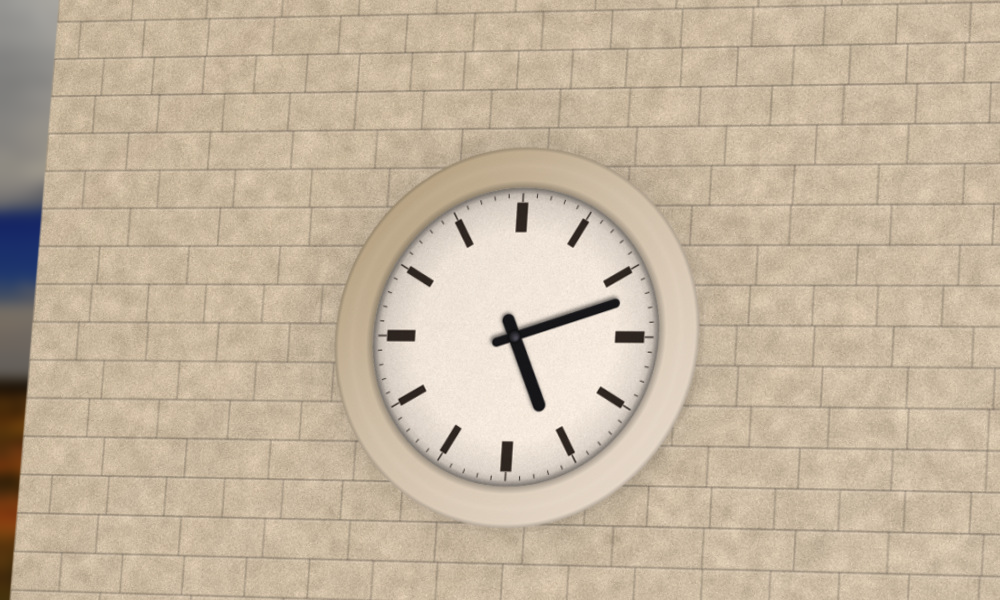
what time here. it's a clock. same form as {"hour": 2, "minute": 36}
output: {"hour": 5, "minute": 12}
